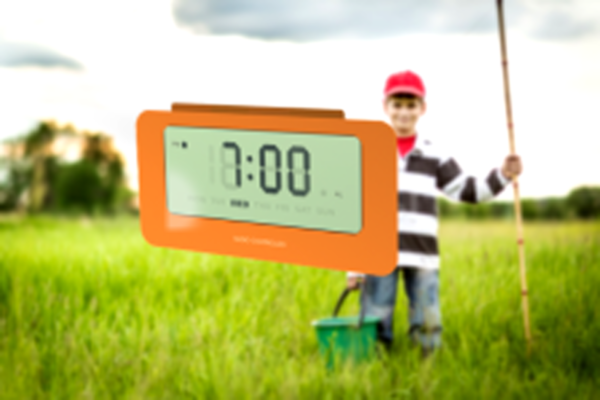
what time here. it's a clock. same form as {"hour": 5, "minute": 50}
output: {"hour": 7, "minute": 0}
